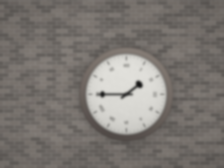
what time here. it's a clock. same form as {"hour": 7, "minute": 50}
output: {"hour": 1, "minute": 45}
